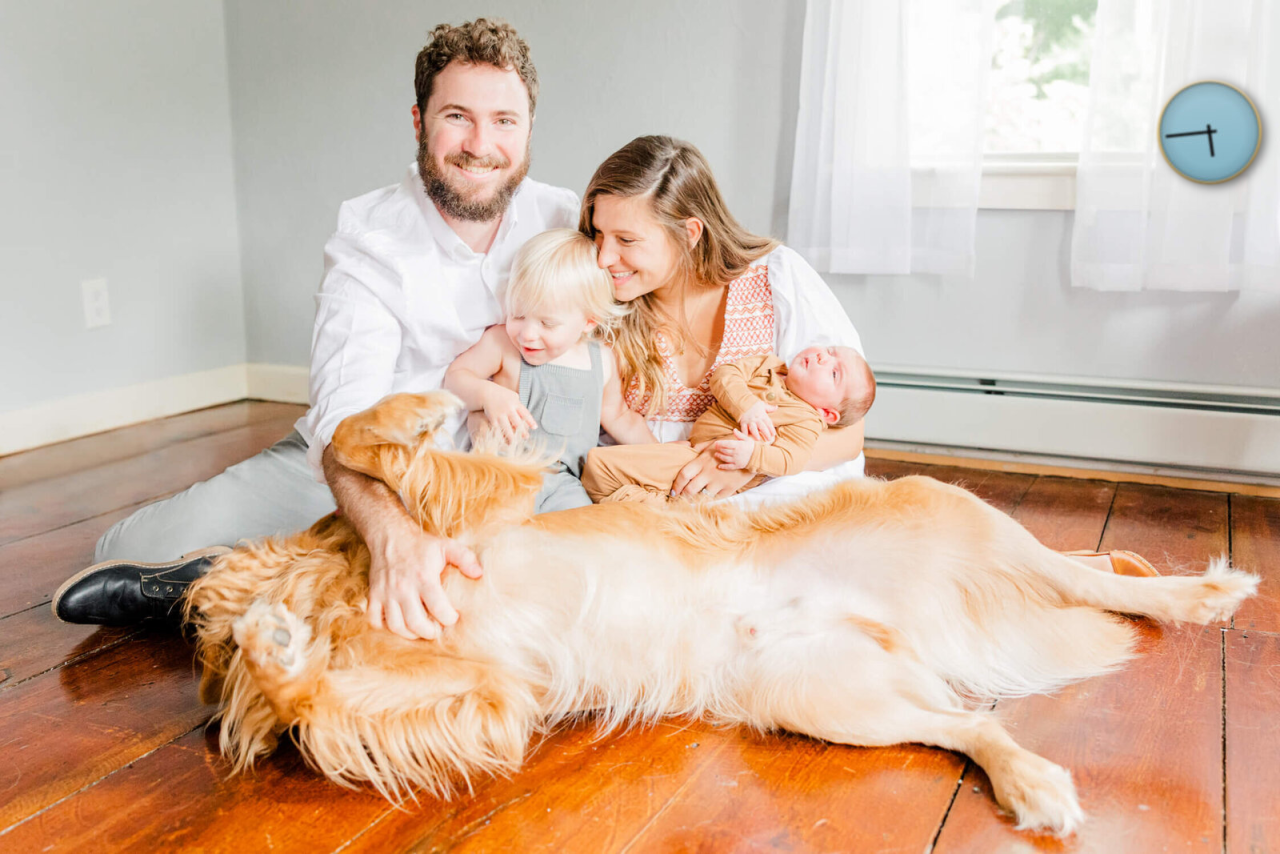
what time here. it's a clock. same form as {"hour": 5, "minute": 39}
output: {"hour": 5, "minute": 44}
